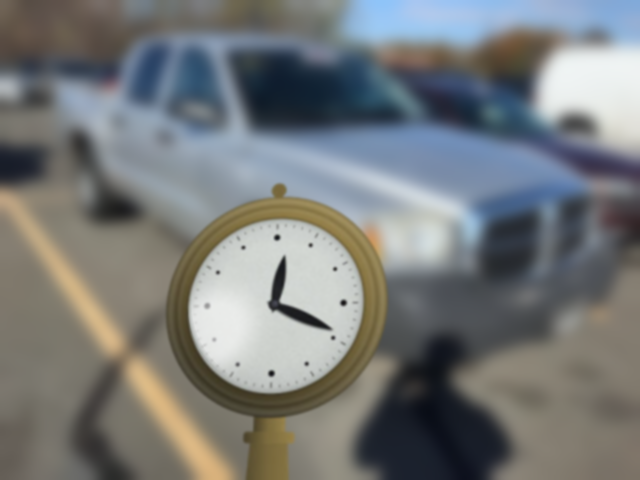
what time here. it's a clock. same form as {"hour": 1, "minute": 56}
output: {"hour": 12, "minute": 19}
